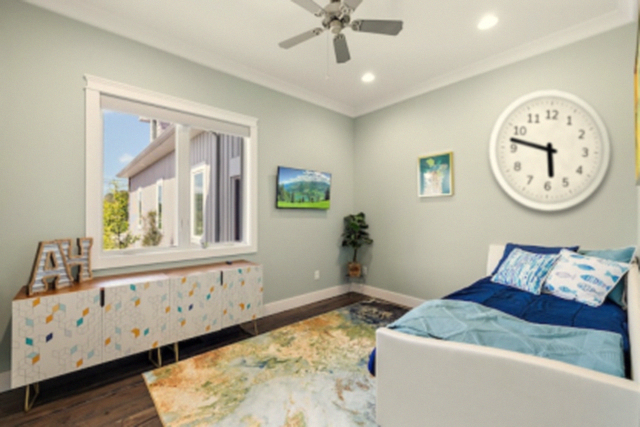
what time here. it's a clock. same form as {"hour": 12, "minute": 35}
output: {"hour": 5, "minute": 47}
